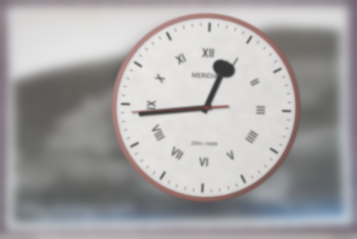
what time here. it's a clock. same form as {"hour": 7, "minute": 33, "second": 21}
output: {"hour": 12, "minute": 43, "second": 44}
